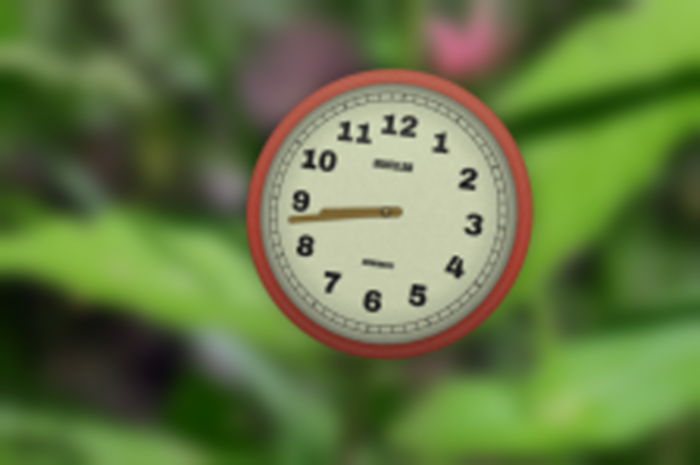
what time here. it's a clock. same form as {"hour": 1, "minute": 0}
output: {"hour": 8, "minute": 43}
